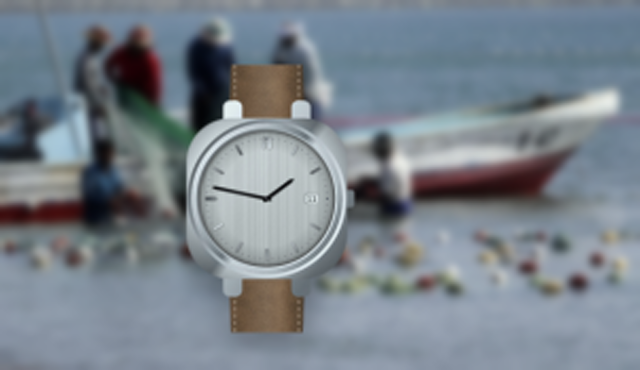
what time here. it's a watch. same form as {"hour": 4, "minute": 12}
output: {"hour": 1, "minute": 47}
